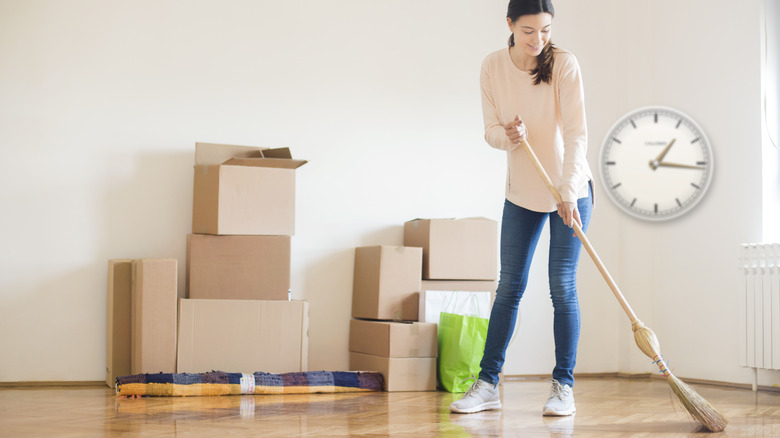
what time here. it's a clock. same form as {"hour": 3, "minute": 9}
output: {"hour": 1, "minute": 16}
